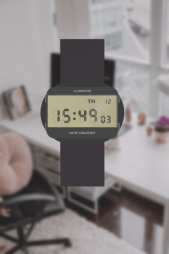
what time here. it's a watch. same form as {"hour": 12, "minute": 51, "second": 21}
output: {"hour": 15, "minute": 49, "second": 3}
